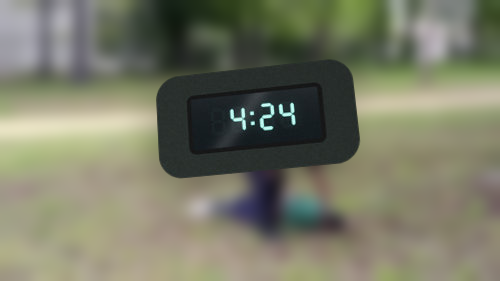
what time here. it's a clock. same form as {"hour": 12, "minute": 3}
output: {"hour": 4, "minute": 24}
